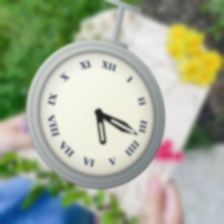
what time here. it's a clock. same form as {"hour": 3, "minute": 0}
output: {"hour": 5, "minute": 17}
